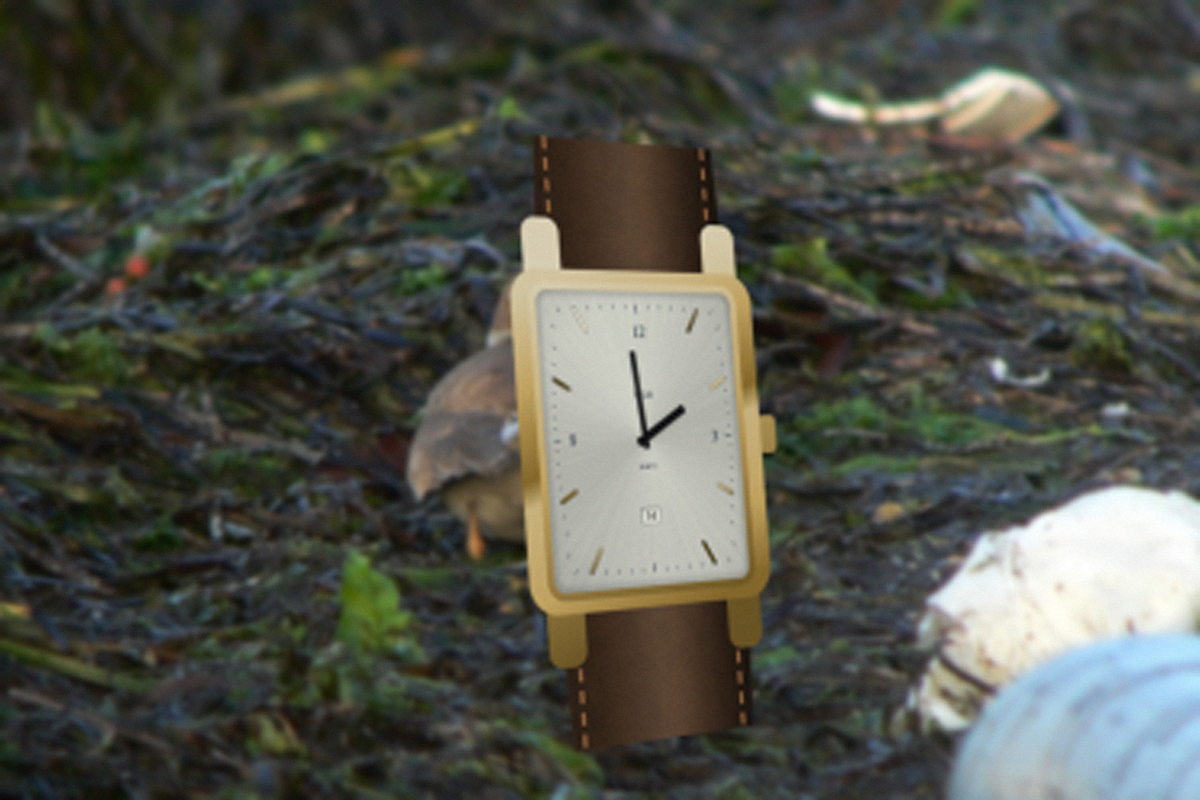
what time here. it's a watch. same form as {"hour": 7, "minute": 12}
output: {"hour": 1, "minute": 59}
